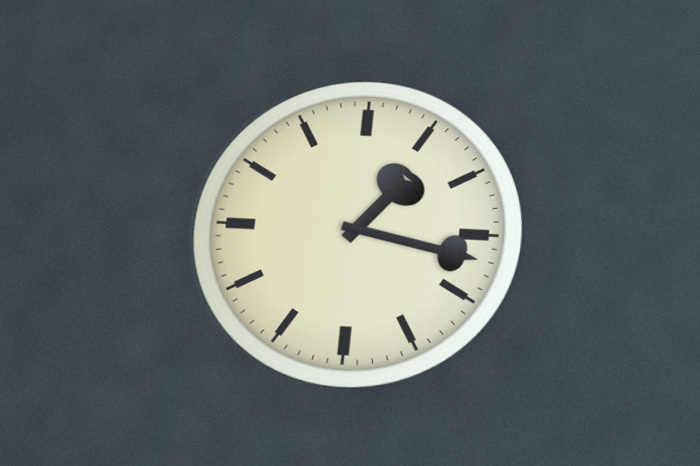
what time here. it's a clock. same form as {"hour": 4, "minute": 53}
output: {"hour": 1, "minute": 17}
